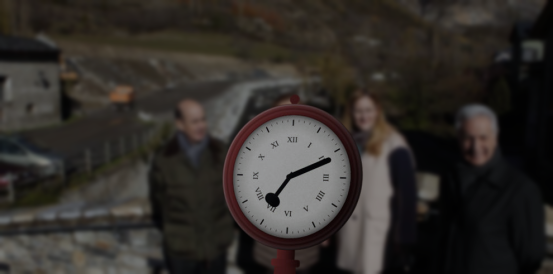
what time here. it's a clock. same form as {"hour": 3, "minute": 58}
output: {"hour": 7, "minute": 11}
